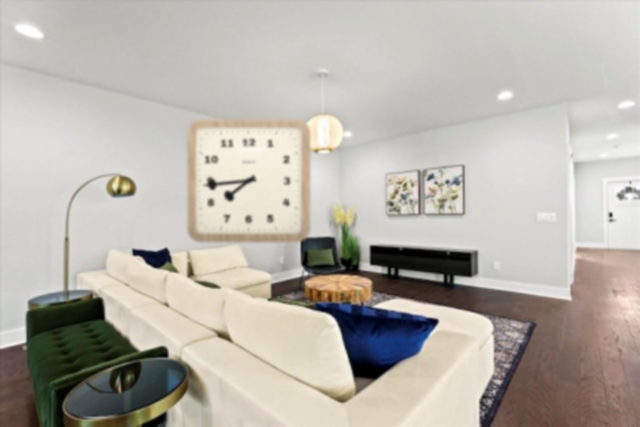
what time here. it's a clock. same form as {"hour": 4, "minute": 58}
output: {"hour": 7, "minute": 44}
